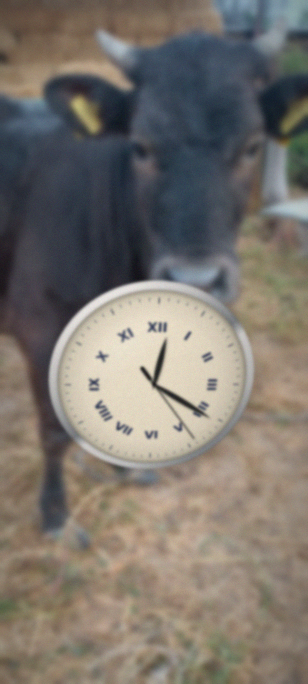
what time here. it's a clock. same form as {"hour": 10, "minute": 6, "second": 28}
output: {"hour": 12, "minute": 20, "second": 24}
